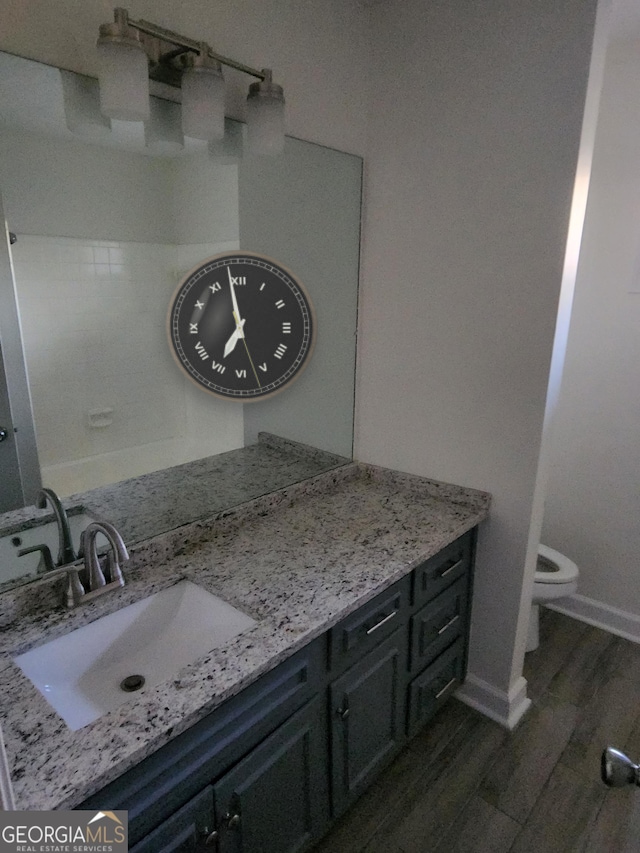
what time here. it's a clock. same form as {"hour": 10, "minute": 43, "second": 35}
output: {"hour": 6, "minute": 58, "second": 27}
